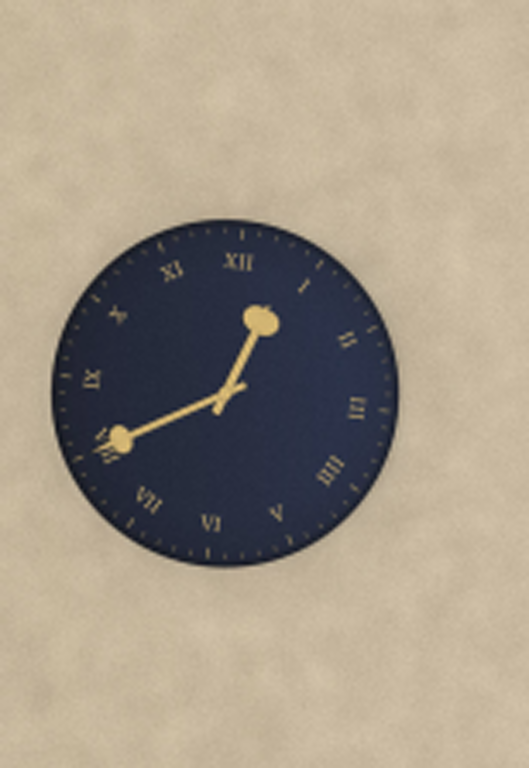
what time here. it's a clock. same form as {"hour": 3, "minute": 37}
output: {"hour": 12, "minute": 40}
